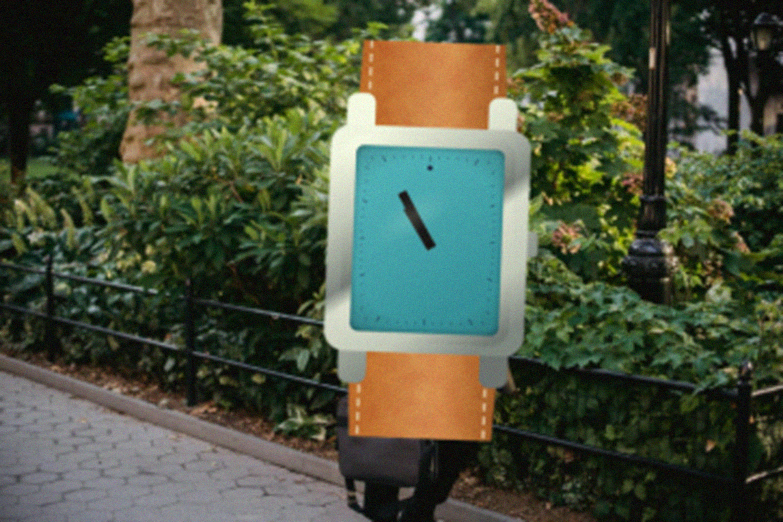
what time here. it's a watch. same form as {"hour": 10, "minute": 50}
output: {"hour": 10, "minute": 55}
